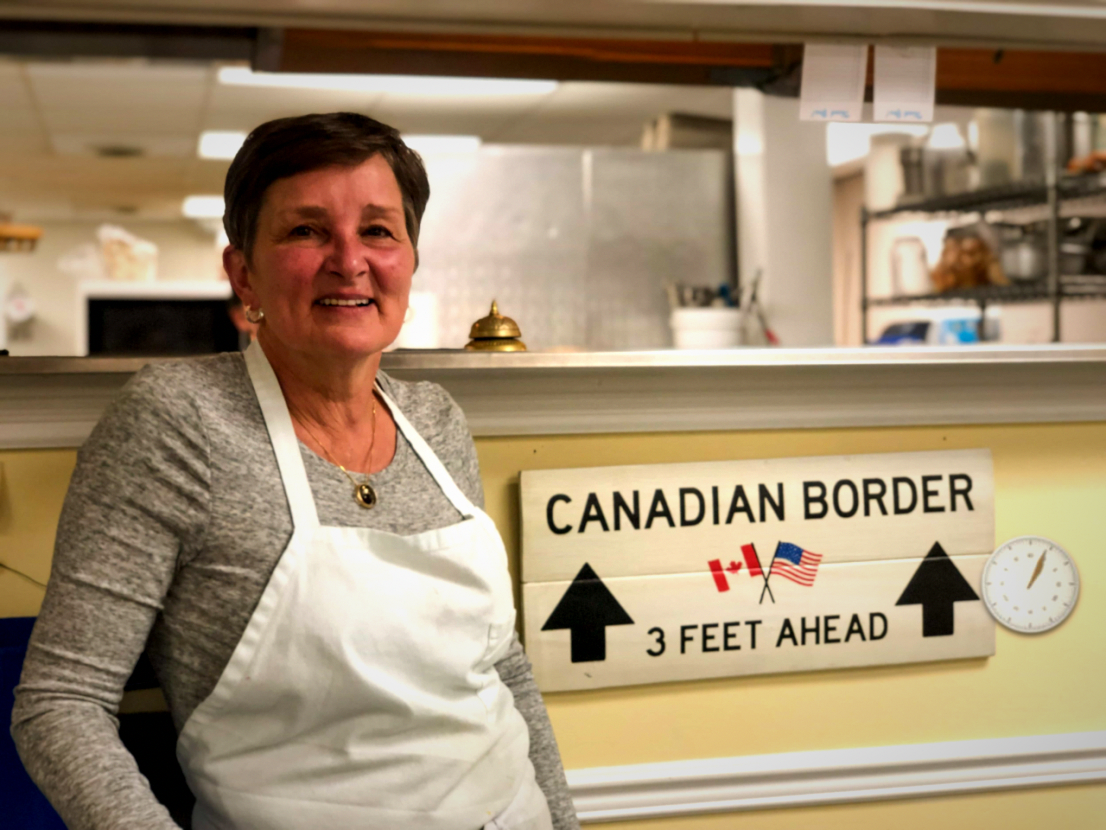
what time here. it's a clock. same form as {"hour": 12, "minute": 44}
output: {"hour": 1, "minute": 4}
